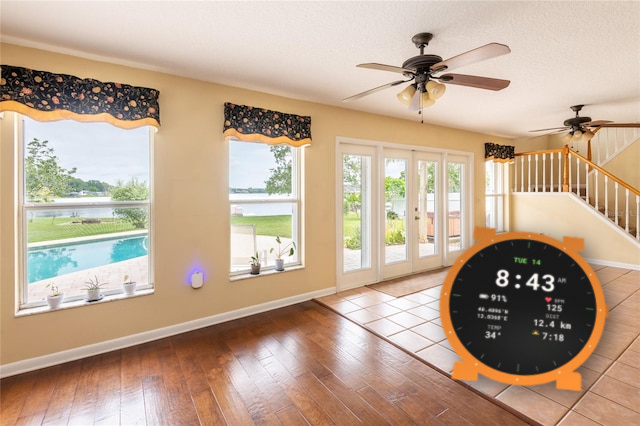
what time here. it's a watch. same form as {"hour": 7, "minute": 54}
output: {"hour": 8, "minute": 43}
